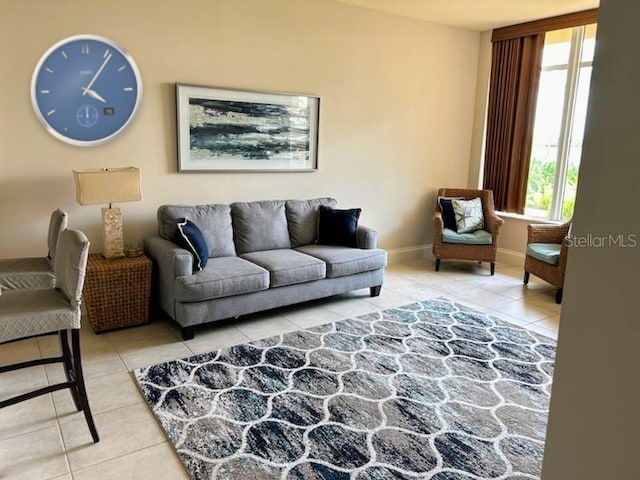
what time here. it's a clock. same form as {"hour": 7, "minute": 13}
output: {"hour": 4, "minute": 6}
